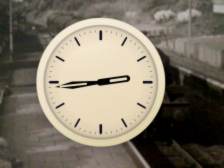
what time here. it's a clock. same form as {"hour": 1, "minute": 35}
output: {"hour": 2, "minute": 44}
